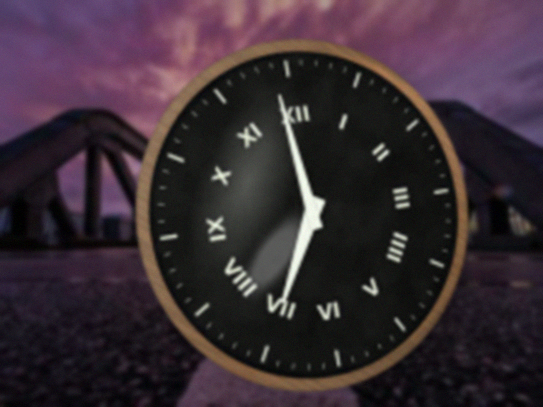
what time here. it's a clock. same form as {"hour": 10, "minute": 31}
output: {"hour": 6, "minute": 59}
